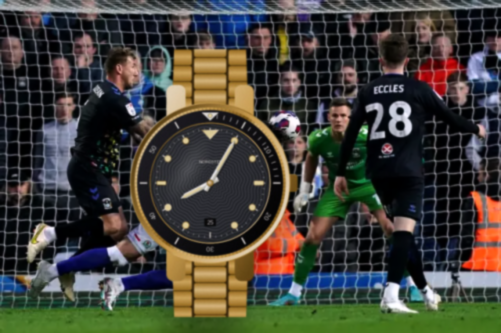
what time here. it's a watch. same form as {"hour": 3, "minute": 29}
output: {"hour": 8, "minute": 5}
